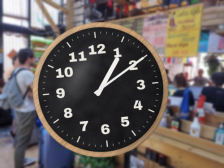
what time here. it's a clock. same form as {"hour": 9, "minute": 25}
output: {"hour": 1, "minute": 10}
